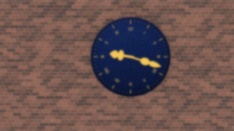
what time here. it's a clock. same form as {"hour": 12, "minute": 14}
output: {"hour": 9, "minute": 18}
